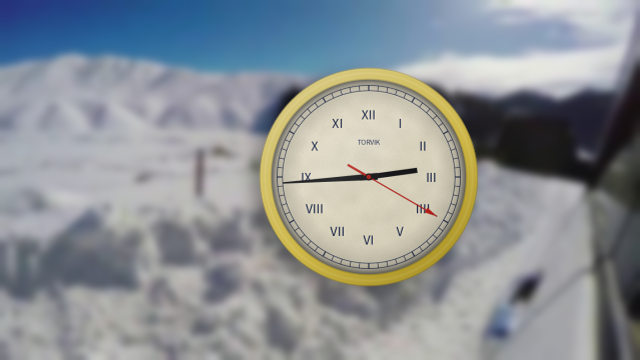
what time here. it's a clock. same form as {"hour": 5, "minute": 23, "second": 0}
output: {"hour": 2, "minute": 44, "second": 20}
